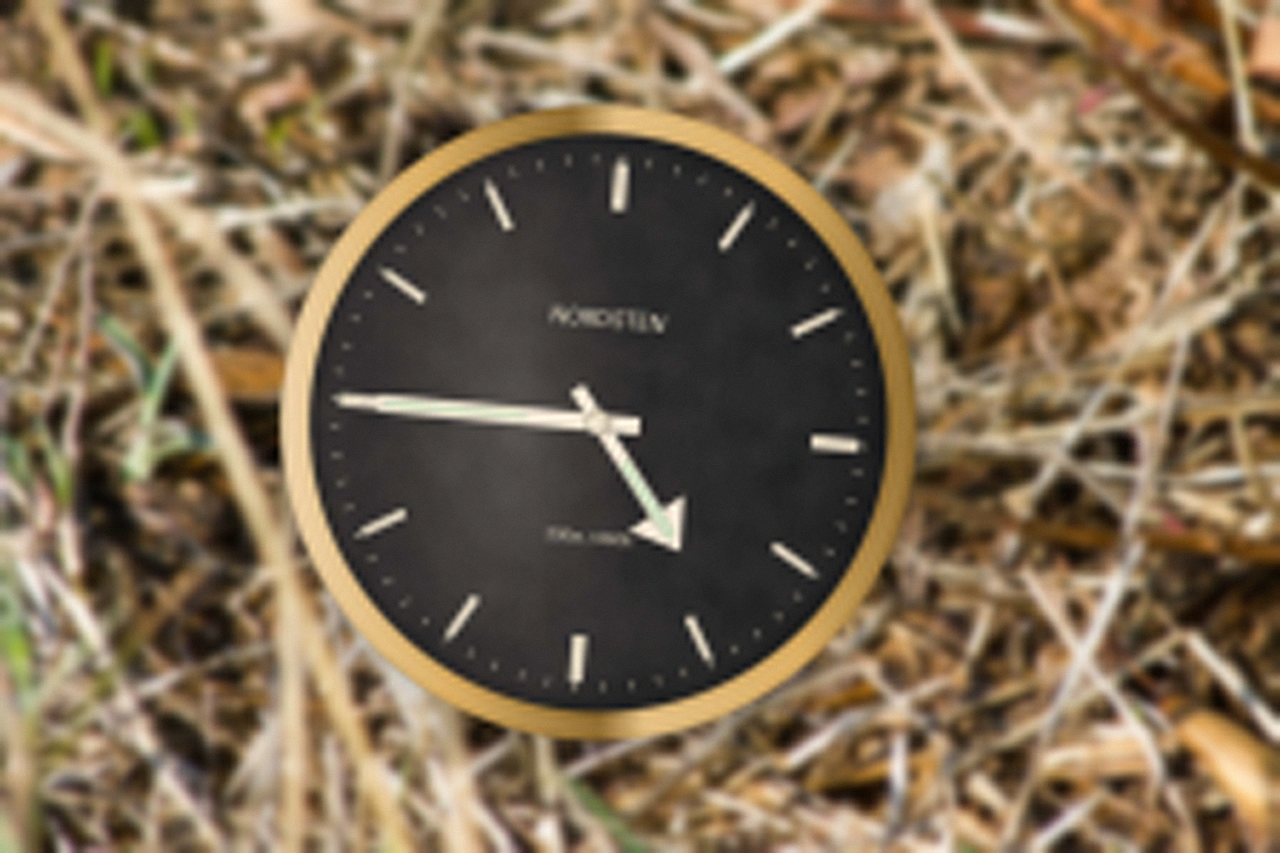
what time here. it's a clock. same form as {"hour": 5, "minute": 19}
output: {"hour": 4, "minute": 45}
